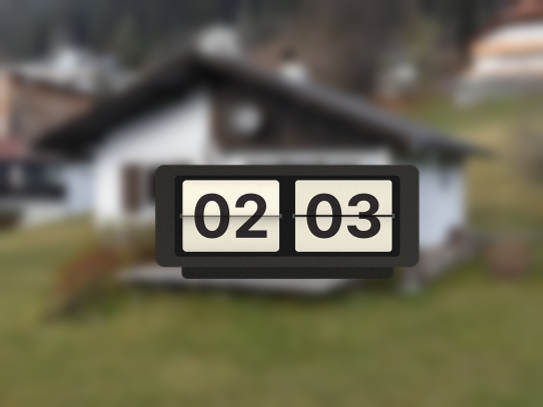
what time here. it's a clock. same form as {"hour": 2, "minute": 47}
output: {"hour": 2, "minute": 3}
